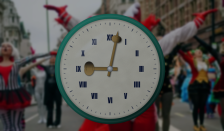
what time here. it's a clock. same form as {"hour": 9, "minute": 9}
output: {"hour": 9, "minute": 2}
